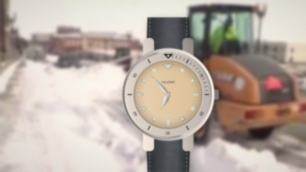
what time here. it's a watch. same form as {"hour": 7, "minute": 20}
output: {"hour": 6, "minute": 53}
